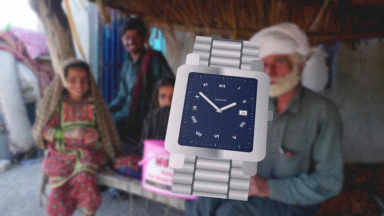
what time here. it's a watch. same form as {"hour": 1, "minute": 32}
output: {"hour": 1, "minute": 52}
